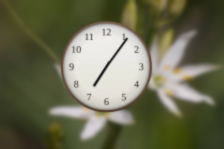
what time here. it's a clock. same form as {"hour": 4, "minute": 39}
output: {"hour": 7, "minute": 6}
